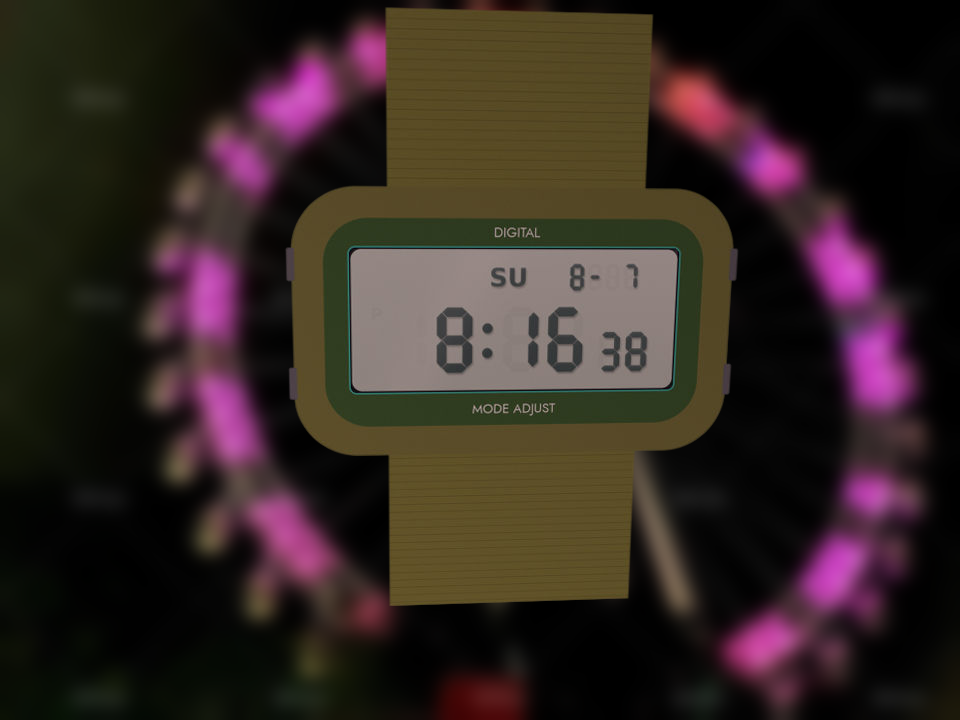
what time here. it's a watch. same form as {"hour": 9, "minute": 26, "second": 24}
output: {"hour": 8, "minute": 16, "second": 38}
